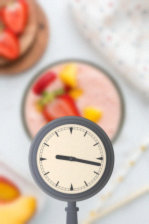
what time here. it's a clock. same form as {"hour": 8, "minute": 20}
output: {"hour": 9, "minute": 17}
